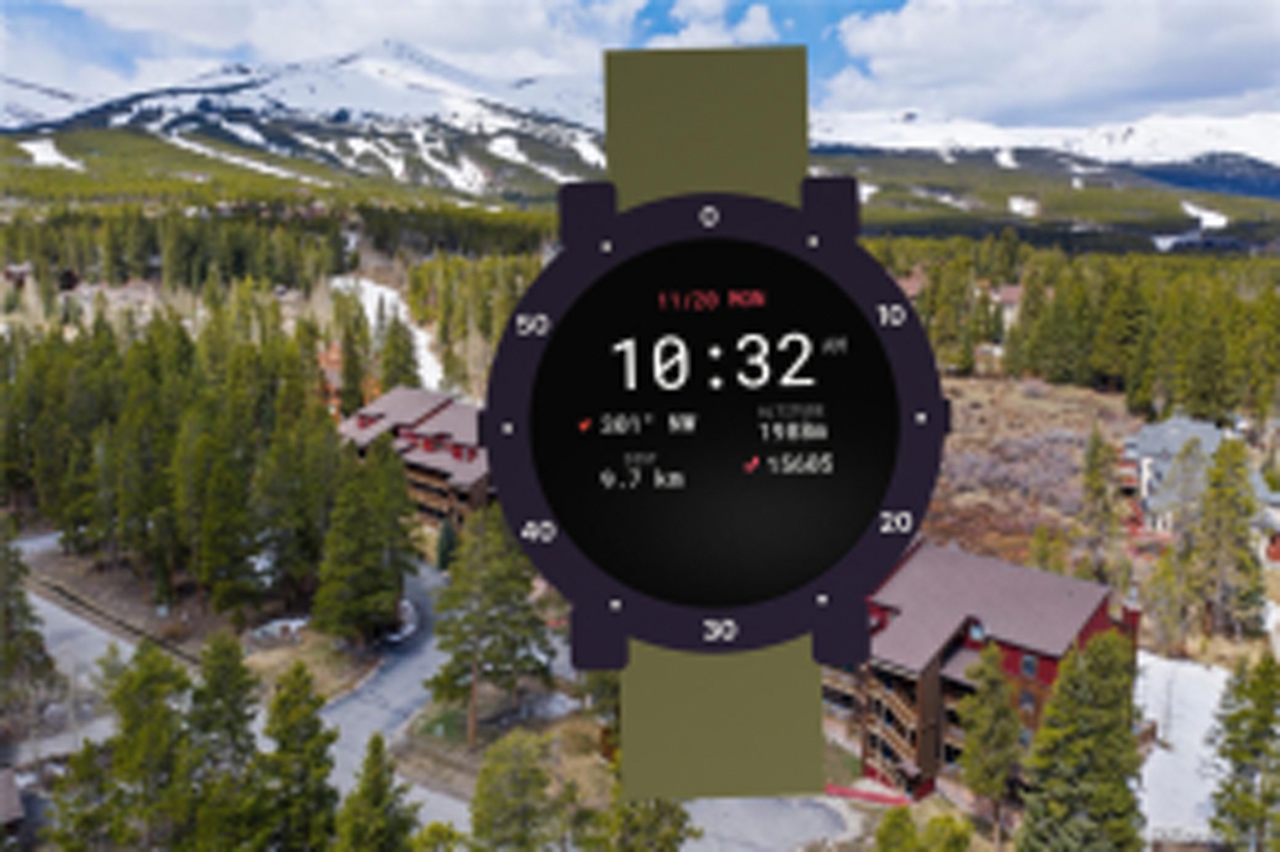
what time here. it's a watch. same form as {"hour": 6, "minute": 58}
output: {"hour": 10, "minute": 32}
